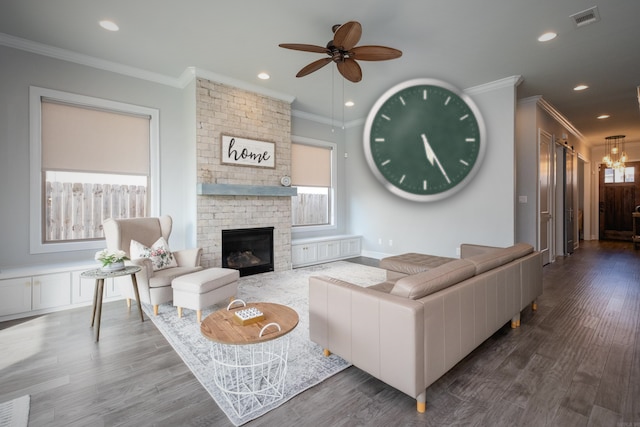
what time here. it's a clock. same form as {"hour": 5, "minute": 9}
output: {"hour": 5, "minute": 25}
